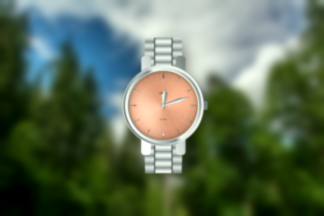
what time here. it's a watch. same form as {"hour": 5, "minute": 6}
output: {"hour": 12, "minute": 12}
